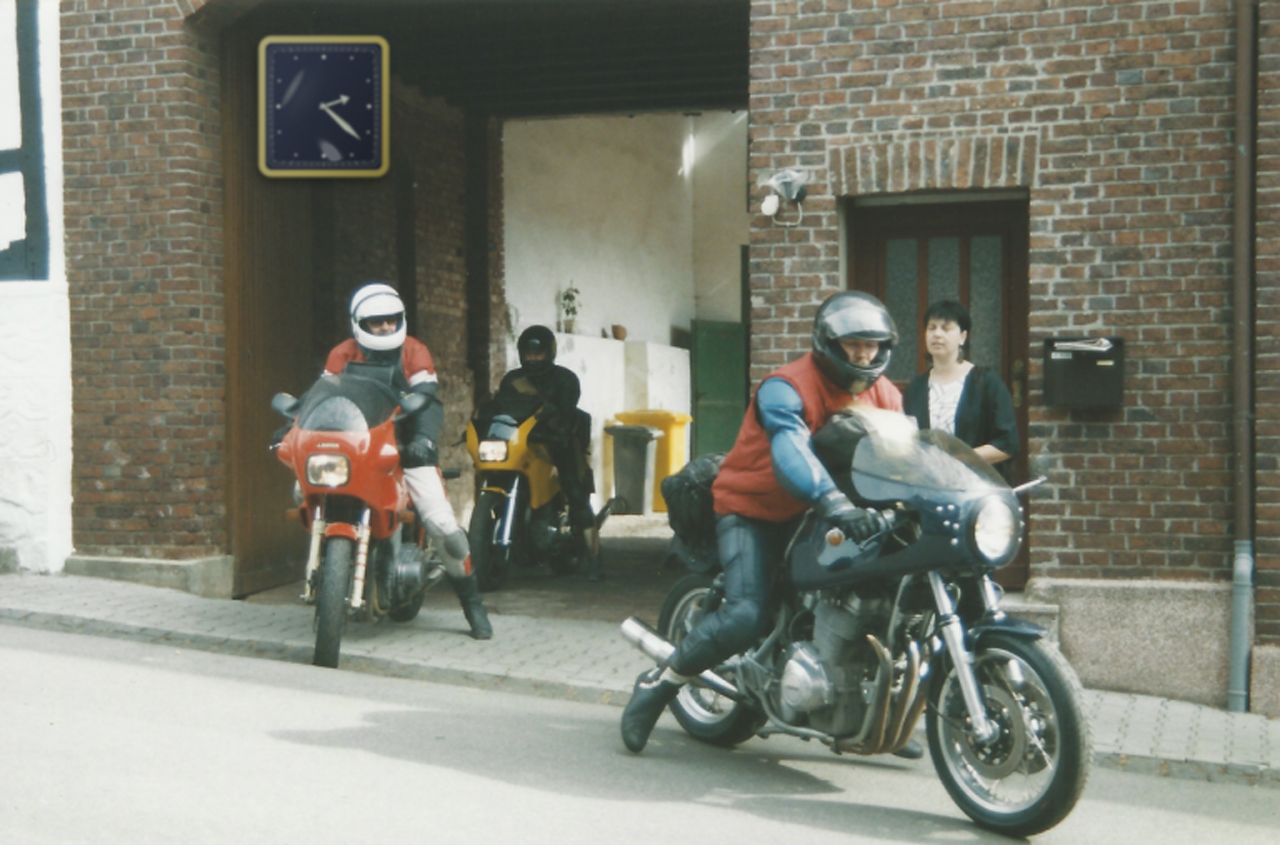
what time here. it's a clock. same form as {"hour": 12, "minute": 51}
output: {"hour": 2, "minute": 22}
